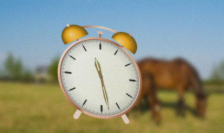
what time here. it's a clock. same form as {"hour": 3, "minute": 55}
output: {"hour": 11, "minute": 28}
